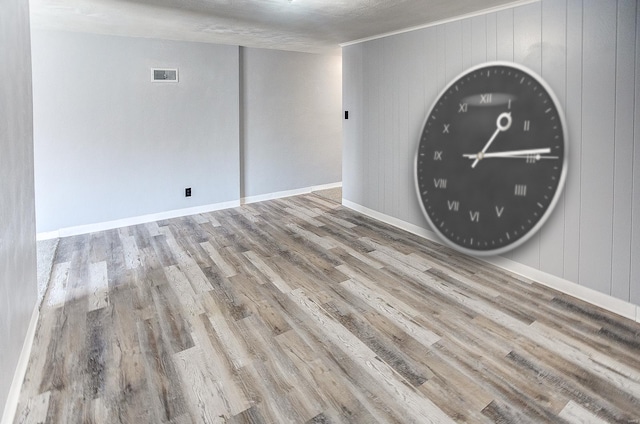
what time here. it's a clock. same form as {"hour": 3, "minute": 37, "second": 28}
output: {"hour": 1, "minute": 14, "second": 15}
